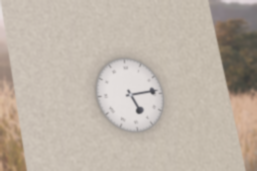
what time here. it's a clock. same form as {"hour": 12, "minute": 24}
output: {"hour": 5, "minute": 14}
